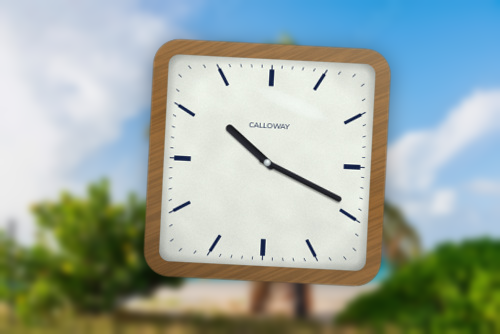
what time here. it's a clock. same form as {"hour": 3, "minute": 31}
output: {"hour": 10, "minute": 19}
